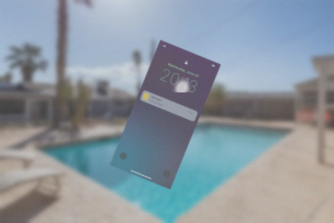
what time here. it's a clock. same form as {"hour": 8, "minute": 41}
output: {"hour": 20, "minute": 13}
